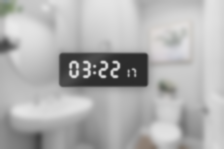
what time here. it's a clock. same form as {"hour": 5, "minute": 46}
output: {"hour": 3, "minute": 22}
